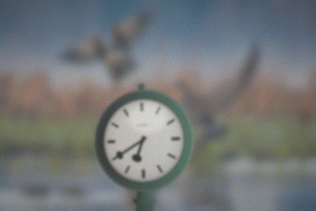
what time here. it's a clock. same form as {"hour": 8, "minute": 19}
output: {"hour": 6, "minute": 40}
